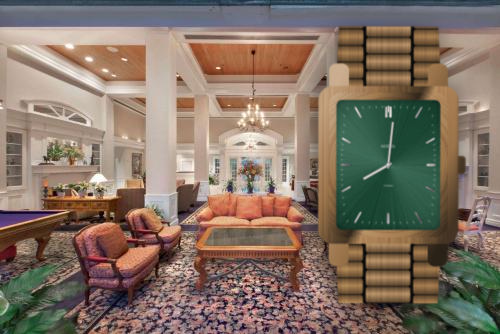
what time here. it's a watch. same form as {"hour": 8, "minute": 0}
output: {"hour": 8, "minute": 1}
